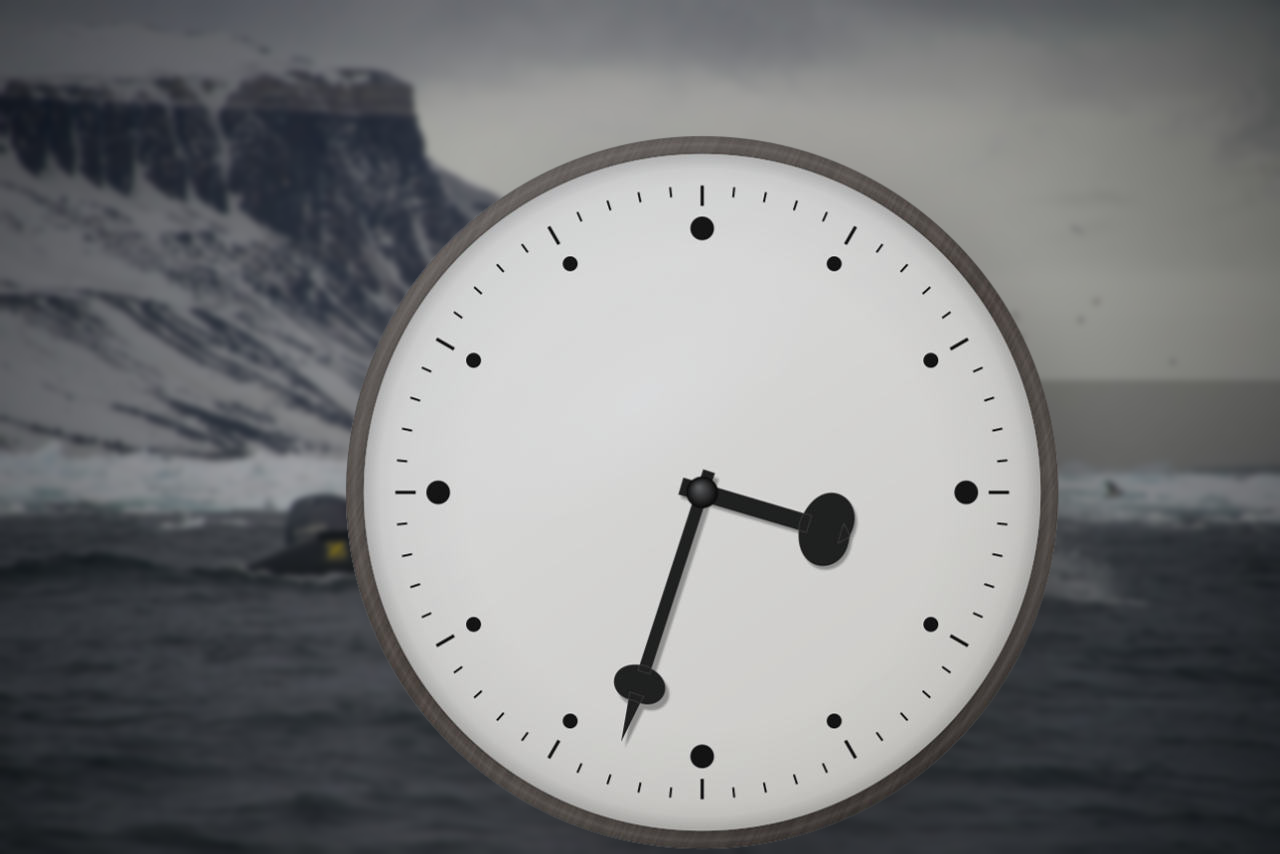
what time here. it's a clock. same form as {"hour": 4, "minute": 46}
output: {"hour": 3, "minute": 33}
